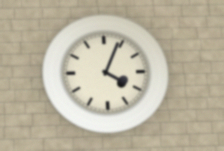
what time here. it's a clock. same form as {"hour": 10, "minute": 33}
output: {"hour": 4, "minute": 4}
